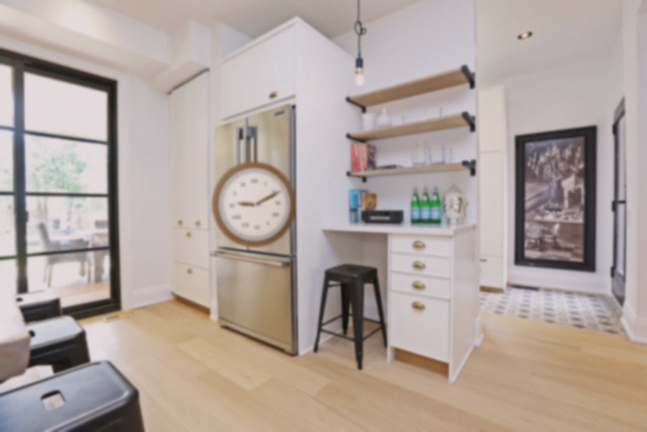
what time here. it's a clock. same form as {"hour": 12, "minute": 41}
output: {"hour": 9, "minute": 11}
